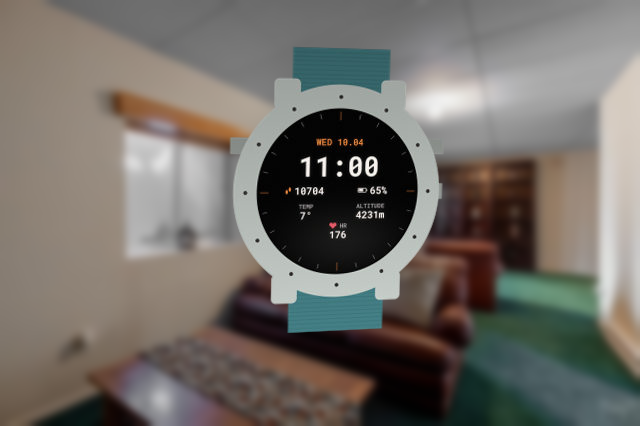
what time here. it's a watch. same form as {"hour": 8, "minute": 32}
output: {"hour": 11, "minute": 0}
